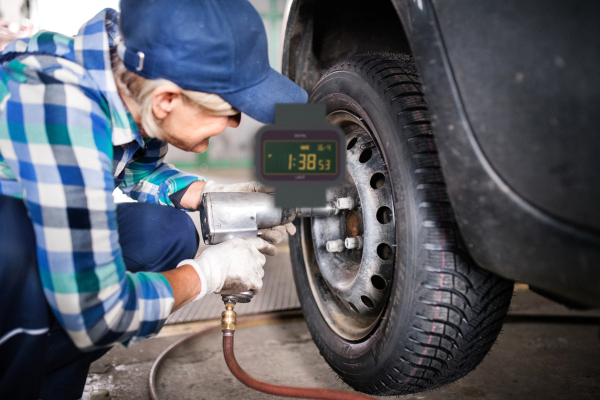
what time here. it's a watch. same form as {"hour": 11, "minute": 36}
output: {"hour": 1, "minute": 38}
